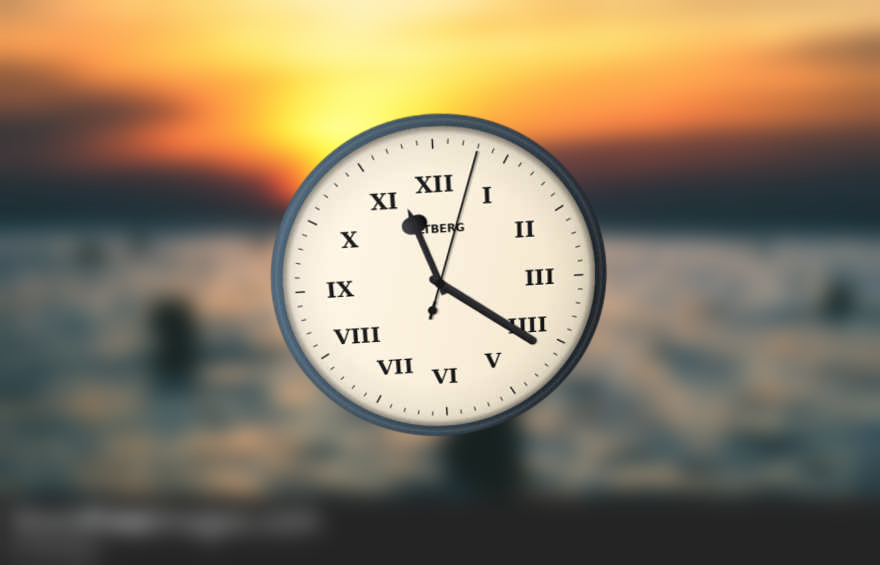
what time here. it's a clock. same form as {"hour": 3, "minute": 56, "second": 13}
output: {"hour": 11, "minute": 21, "second": 3}
